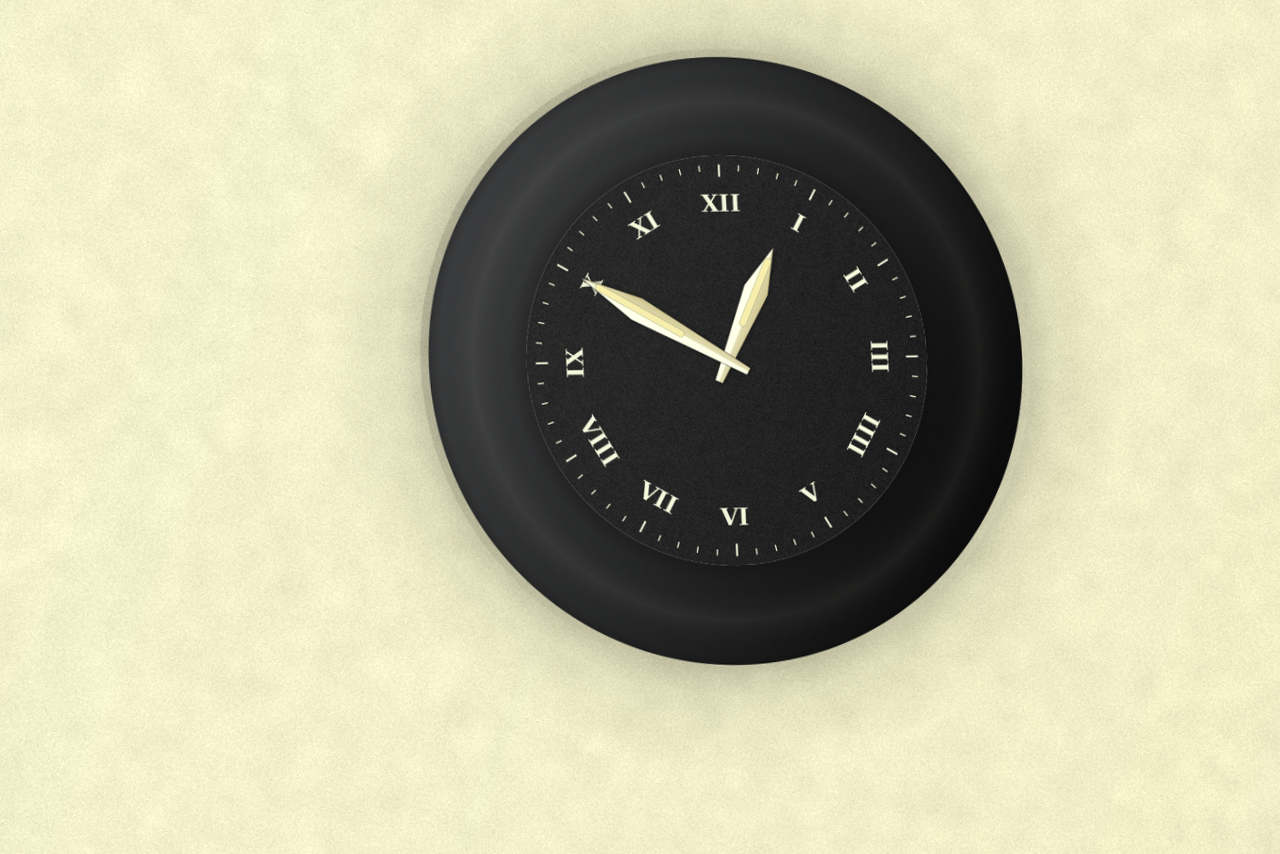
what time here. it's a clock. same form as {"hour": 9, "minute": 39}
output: {"hour": 12, "minute": 50}
